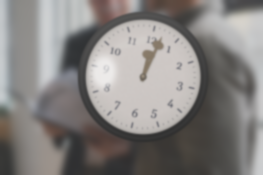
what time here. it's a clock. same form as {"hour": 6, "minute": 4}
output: {"hour": 12, "minute": 2}
